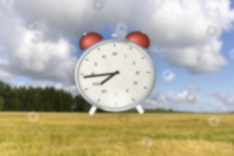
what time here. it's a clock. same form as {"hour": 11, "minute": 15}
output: {"hour": 7, "minute": 44}
